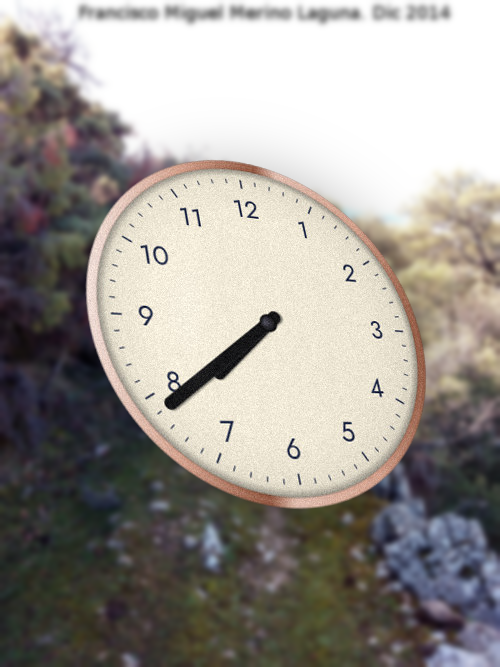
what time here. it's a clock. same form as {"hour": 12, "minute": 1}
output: {"hour": 7, "minute": 39}
